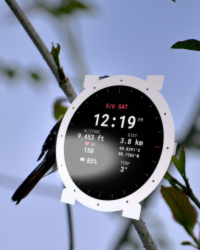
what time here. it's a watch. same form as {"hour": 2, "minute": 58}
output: {"hour": 12, "minute": 19}
